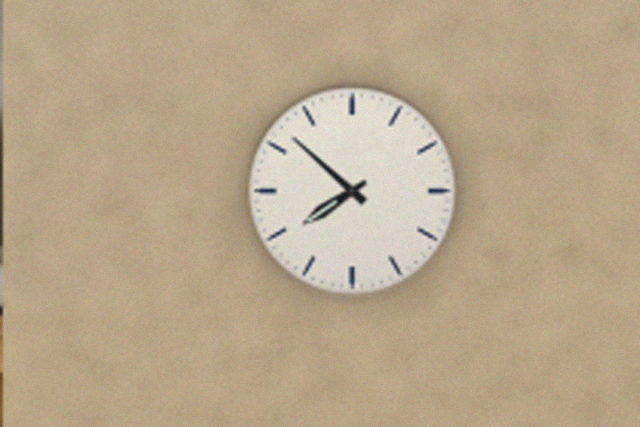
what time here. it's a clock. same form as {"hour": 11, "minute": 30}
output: {"hour": 7, "minute": 52}
